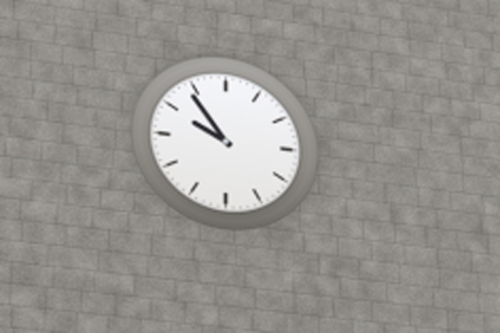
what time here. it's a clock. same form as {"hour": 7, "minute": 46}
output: {"hour": 9, "minute": 54}
